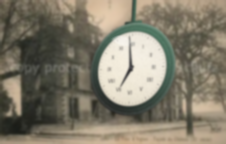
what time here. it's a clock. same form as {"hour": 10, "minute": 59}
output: {"hour": 6, "minute": 59}
